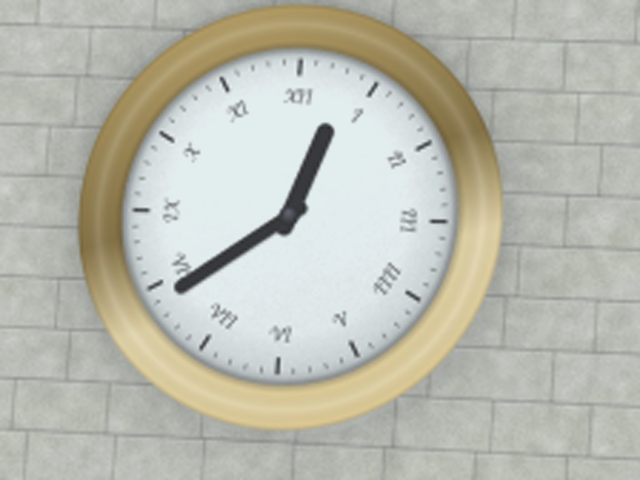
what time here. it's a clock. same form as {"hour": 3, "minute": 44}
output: {"hour": 12, "minute": 39}
